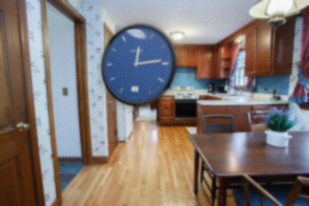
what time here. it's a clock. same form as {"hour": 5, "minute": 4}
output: {"hour": 12, "minute": 14}
